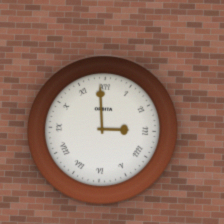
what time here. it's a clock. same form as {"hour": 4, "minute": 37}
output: {"hour": 2, "minute": 59}
